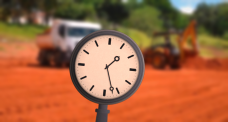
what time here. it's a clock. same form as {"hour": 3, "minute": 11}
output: {"hour": 1, "minute": 27}
